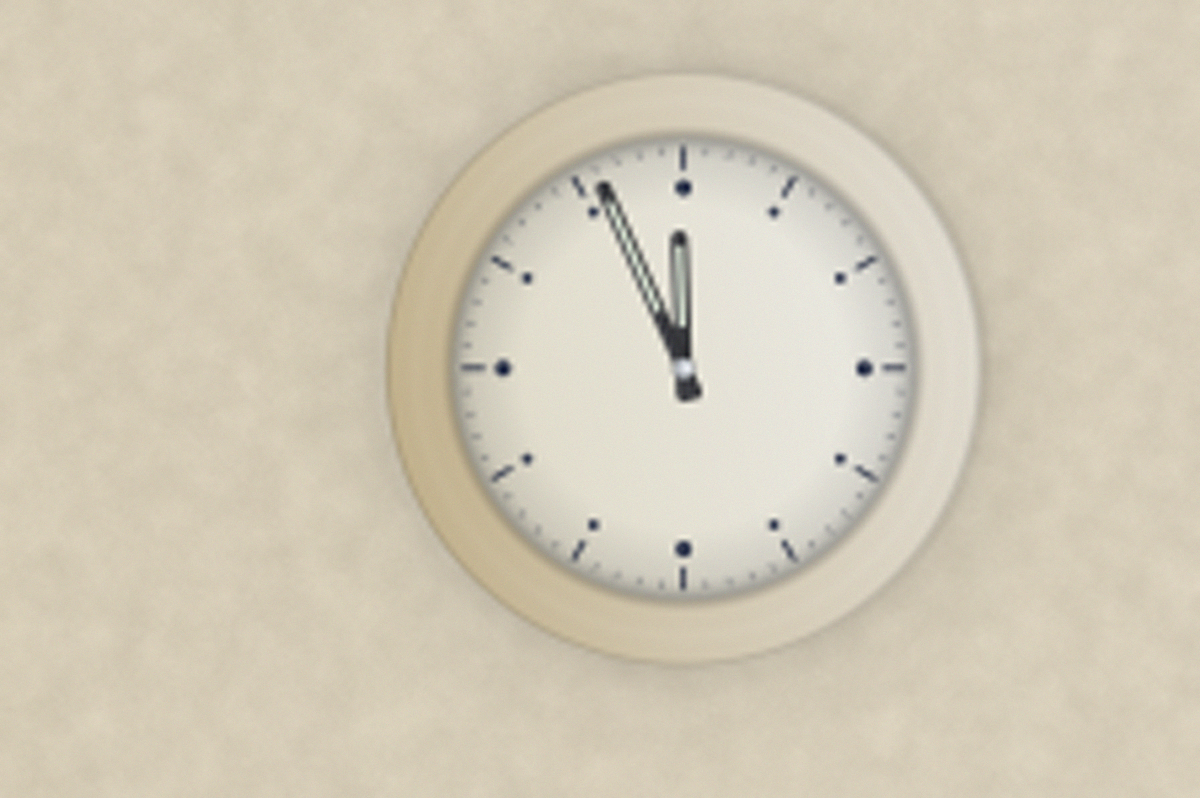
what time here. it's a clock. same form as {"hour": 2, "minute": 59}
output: {"hour": 11, "minute": 56}
